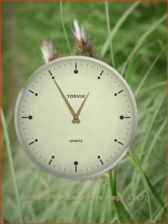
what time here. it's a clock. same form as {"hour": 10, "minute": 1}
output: {"hour": 12, "minute": 55}
